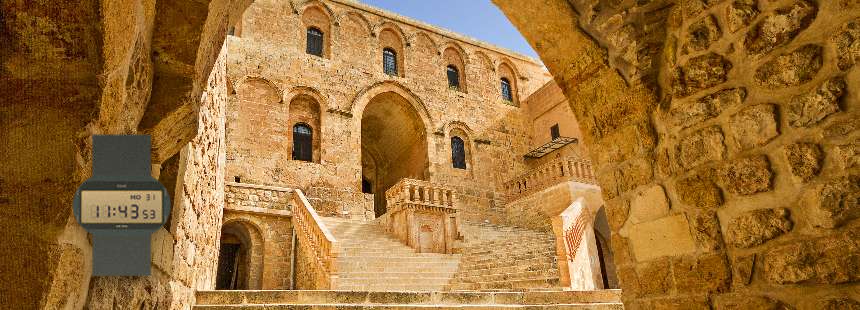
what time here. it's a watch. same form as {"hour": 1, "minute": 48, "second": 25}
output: {"hour": 11, "minute": 43, "second": 53}
